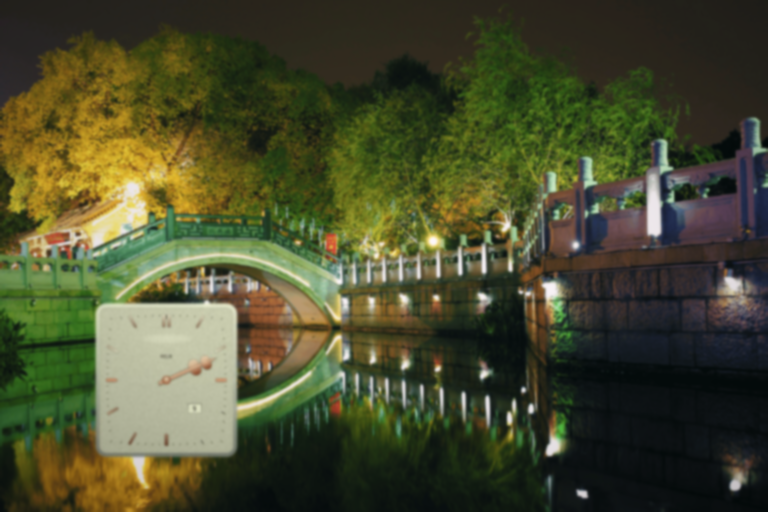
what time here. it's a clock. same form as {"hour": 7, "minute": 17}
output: {"hour": 2, "minute": 11}
